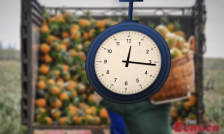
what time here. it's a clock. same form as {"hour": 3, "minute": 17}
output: {"hour": 12, "minute": 16}
